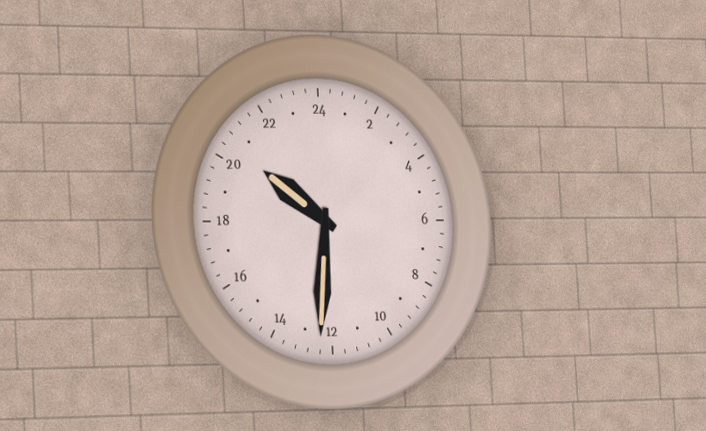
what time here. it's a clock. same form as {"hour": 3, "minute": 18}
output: {"hour": 20, "minute": 31}
